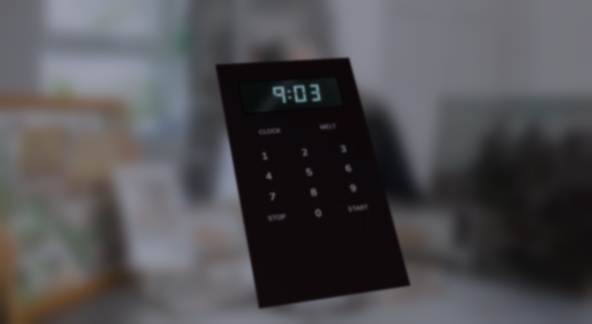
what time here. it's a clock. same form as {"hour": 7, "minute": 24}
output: {"hour": 9, "minute": 3}
